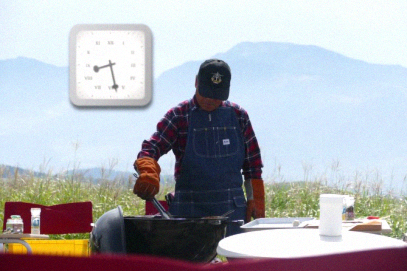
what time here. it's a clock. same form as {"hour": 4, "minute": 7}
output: {"hour": 8, "minute": 28}
